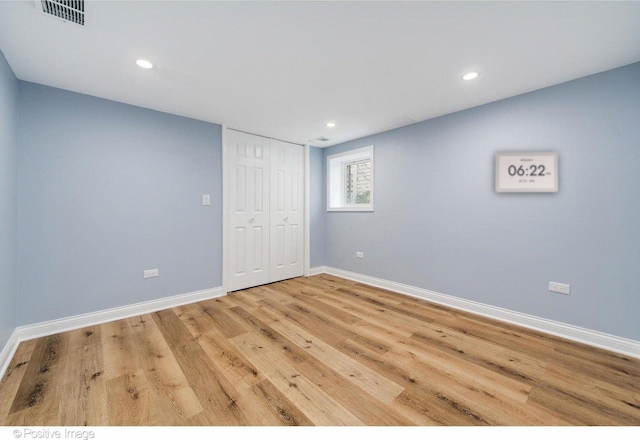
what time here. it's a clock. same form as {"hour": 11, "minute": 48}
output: {"hour": 6, "minute": 22}
